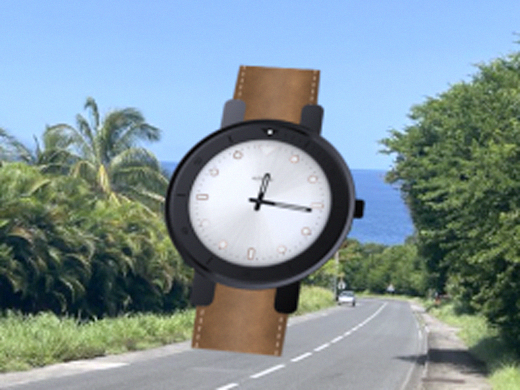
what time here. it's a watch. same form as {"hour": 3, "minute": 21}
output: {"hour": 12, "minute": 16}
